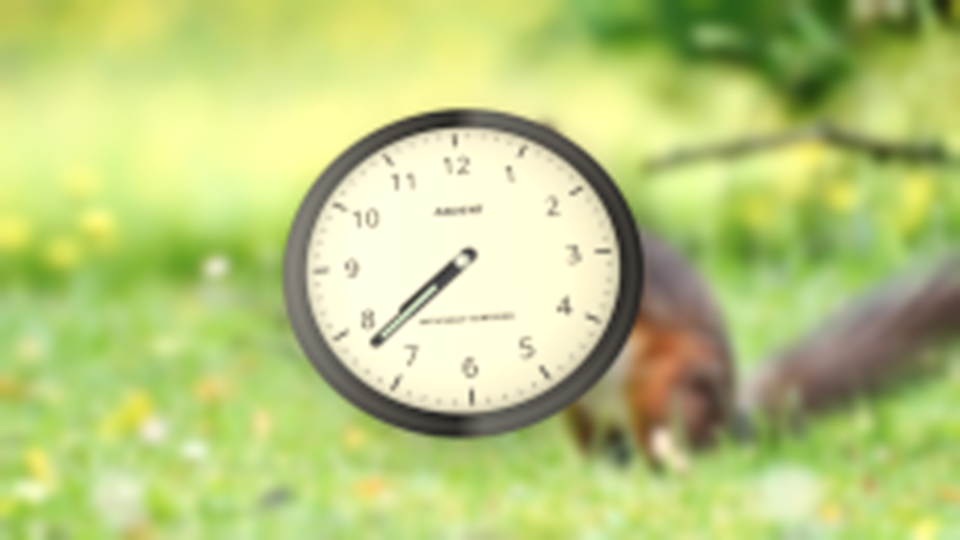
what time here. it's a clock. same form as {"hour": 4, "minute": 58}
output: {"hour": 7, "minute": 38}
